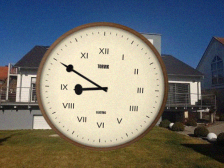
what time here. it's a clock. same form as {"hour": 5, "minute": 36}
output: {"hour": 8, "minute": 50}
